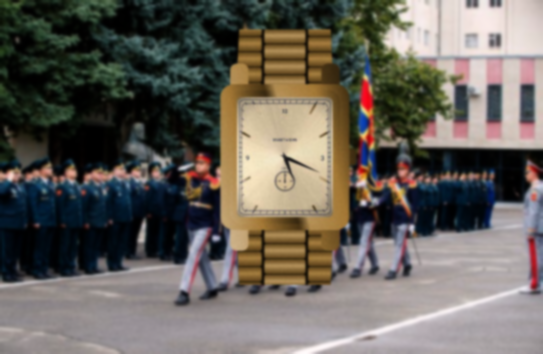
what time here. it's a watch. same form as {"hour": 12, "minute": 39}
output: {"hour": 5, "minute": 19}
